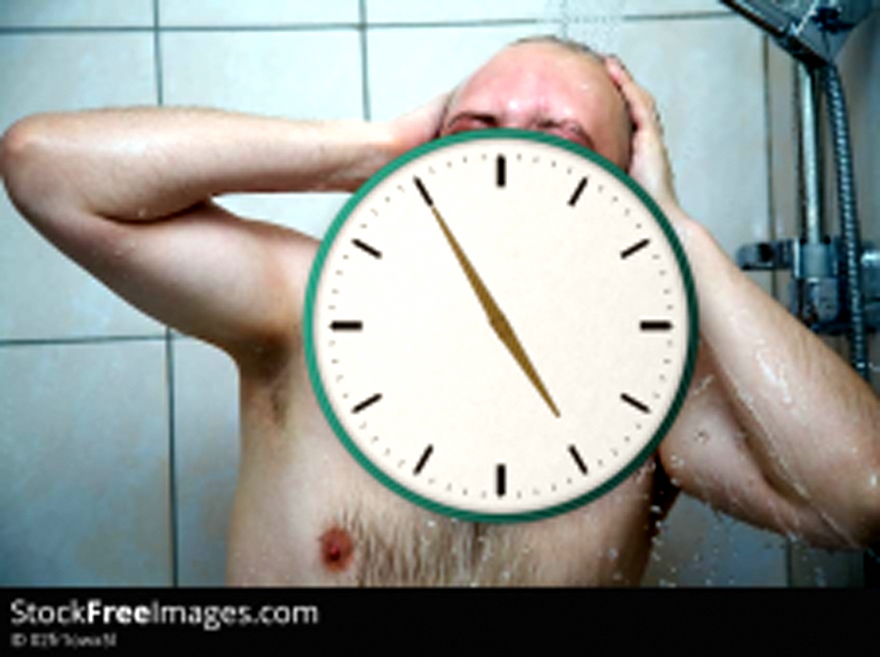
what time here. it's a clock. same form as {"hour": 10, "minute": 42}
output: {"hour": 4, "minute": 55}
